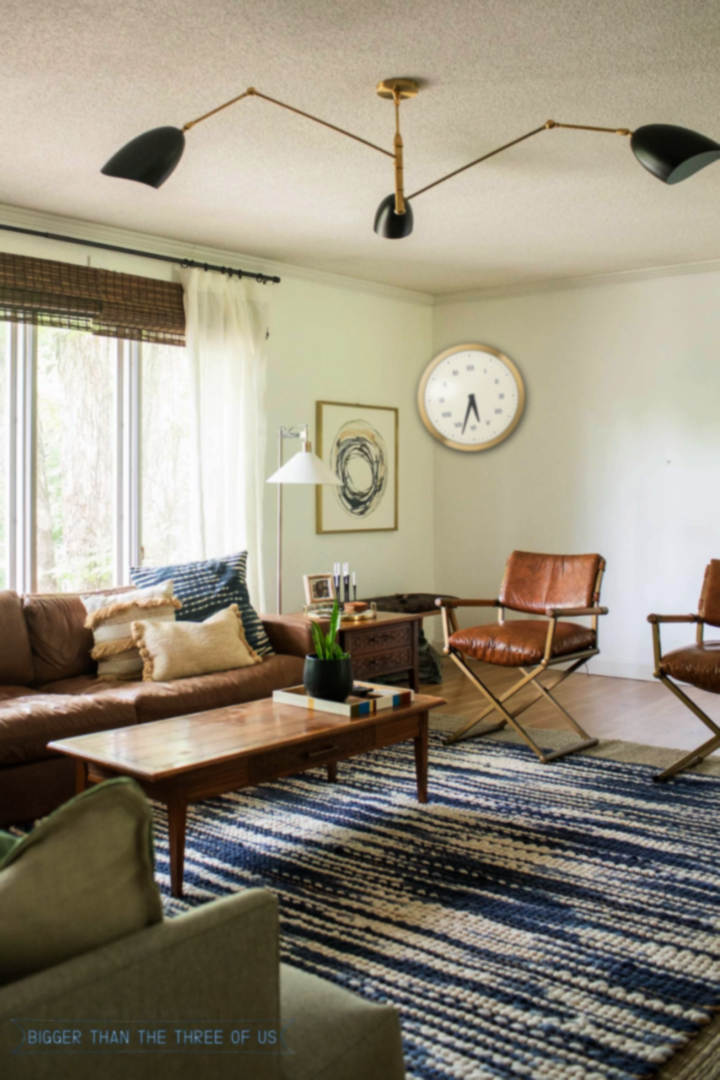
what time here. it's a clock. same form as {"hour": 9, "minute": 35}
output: {"hour": 5, "minute": 33}
